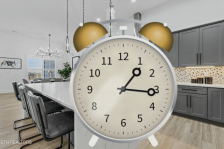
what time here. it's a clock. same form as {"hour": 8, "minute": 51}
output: {"hour": 1, "minute": 16}
